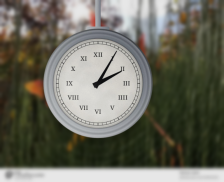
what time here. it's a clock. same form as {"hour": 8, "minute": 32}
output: {"hour": 2, "minute": 5}
